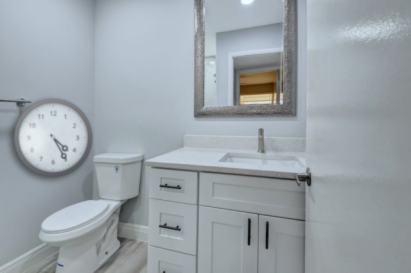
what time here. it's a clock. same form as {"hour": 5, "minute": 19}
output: {"hour": 4, "minute": 25}
